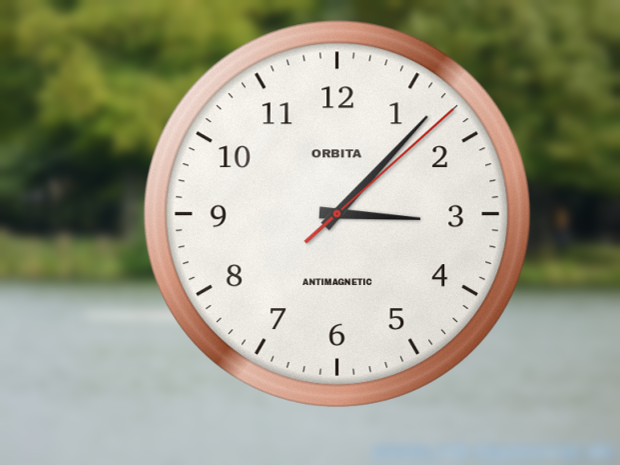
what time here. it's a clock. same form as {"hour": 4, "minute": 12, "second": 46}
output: {"hour": 3, "minute": 7, "second": 8}
